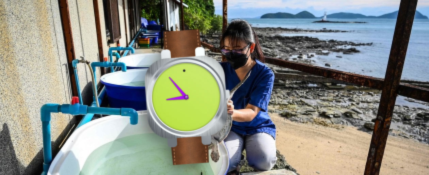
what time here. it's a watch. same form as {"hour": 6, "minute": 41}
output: {"hour": 8, "minute": 54}
